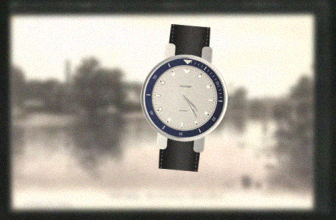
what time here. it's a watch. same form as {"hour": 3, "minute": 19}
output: {"hour": 4, "minute": 24}
